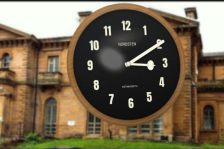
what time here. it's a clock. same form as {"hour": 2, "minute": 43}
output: {"hour": 3, "minute": 10}
